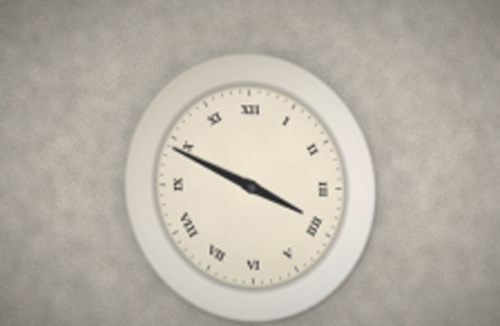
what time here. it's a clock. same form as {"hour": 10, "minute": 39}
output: {"hour": 3, "minute": 49}
